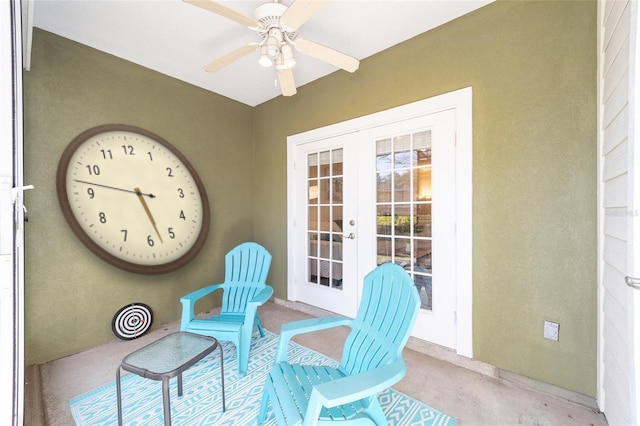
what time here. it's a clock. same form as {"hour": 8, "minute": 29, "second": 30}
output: {"hour": 5, "minute": 27, "second": 47}
